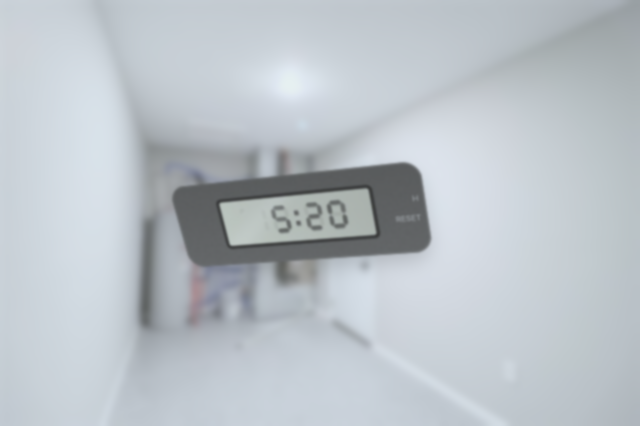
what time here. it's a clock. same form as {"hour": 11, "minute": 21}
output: {"hour": 5, "minute": 20}
